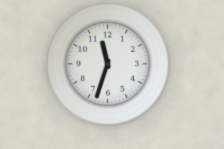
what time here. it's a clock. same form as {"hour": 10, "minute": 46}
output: {"hour": 11, "minute": 33}
